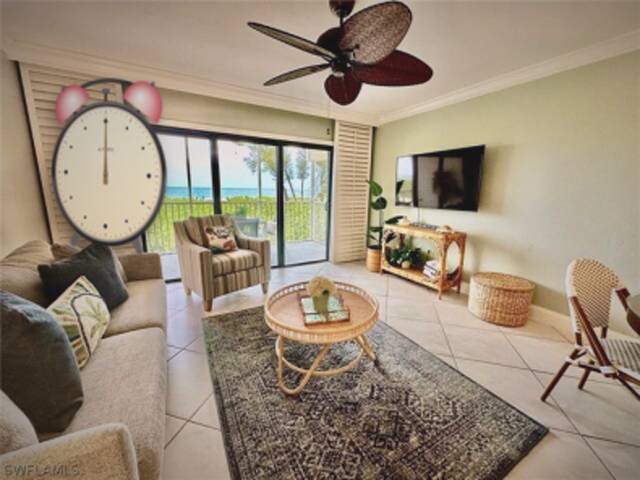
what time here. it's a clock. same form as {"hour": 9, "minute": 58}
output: {"hour": 12, "minute": 0}
